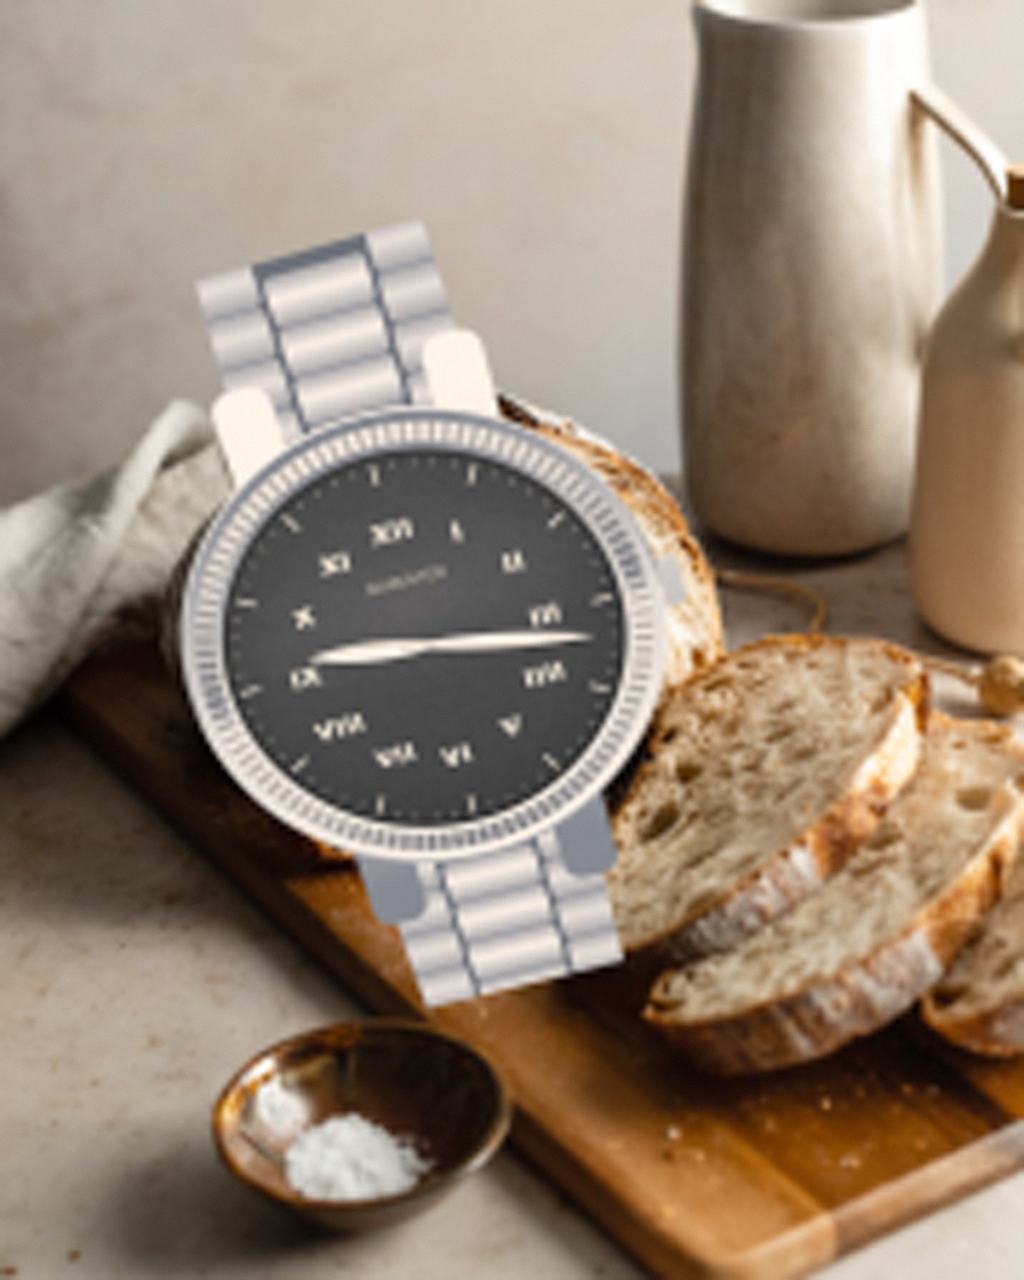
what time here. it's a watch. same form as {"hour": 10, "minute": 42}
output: {"hour": 9, "minute": 17}
